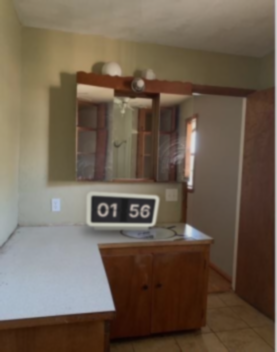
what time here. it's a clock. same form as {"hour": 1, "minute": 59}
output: {"hour": 1, "minute": 56}
